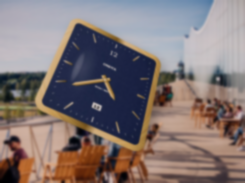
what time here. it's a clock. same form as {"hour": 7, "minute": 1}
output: {"hour": 4, "minute": 39}
